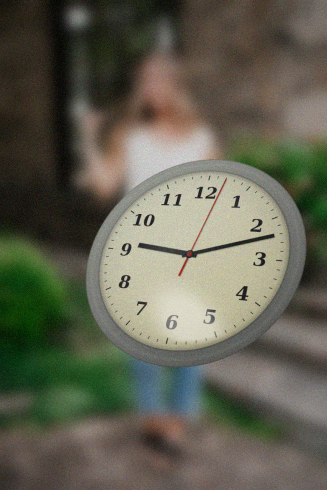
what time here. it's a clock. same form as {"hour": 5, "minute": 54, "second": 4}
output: {"hour": 9, "minute": 12, "second": 2}
